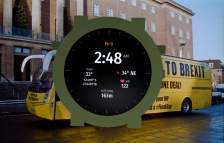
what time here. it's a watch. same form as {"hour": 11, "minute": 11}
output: {"hour": 2, "minute": 48}
